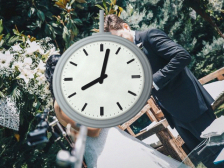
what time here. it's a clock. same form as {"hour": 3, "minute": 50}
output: {"hour": 8, "minute": 2}
